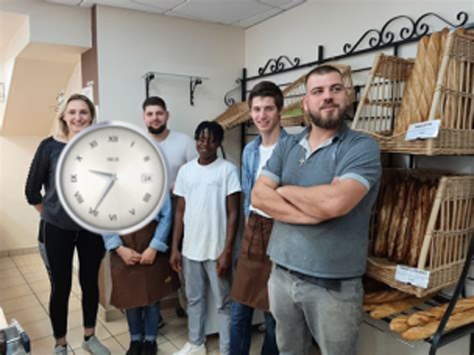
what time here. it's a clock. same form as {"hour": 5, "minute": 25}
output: {"hour": 9, "minute": 35}
